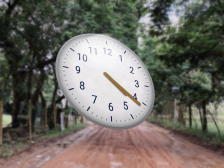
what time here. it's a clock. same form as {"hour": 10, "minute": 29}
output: {"hour": 4, "minute": 21}
